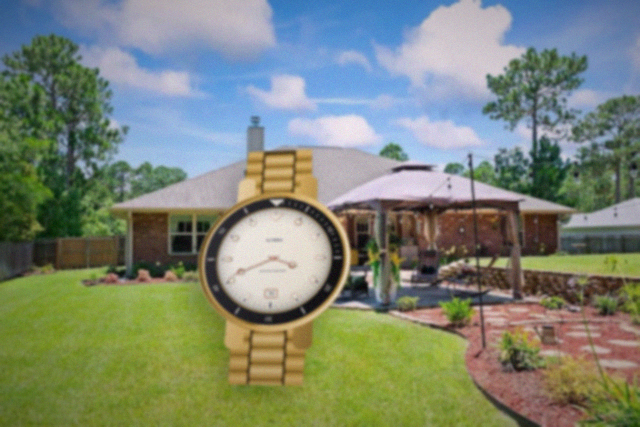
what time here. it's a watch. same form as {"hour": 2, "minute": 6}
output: {"hour": 3, "minute": 41}
